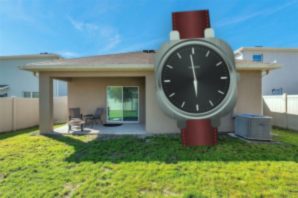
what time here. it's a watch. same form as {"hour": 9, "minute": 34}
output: {"hour": 5, "minute": 59}
